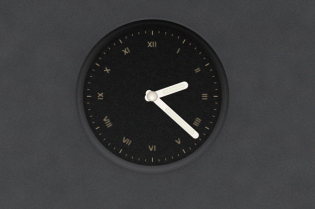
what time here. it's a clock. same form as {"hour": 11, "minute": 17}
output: {"hour": 2, "minute": 22}
